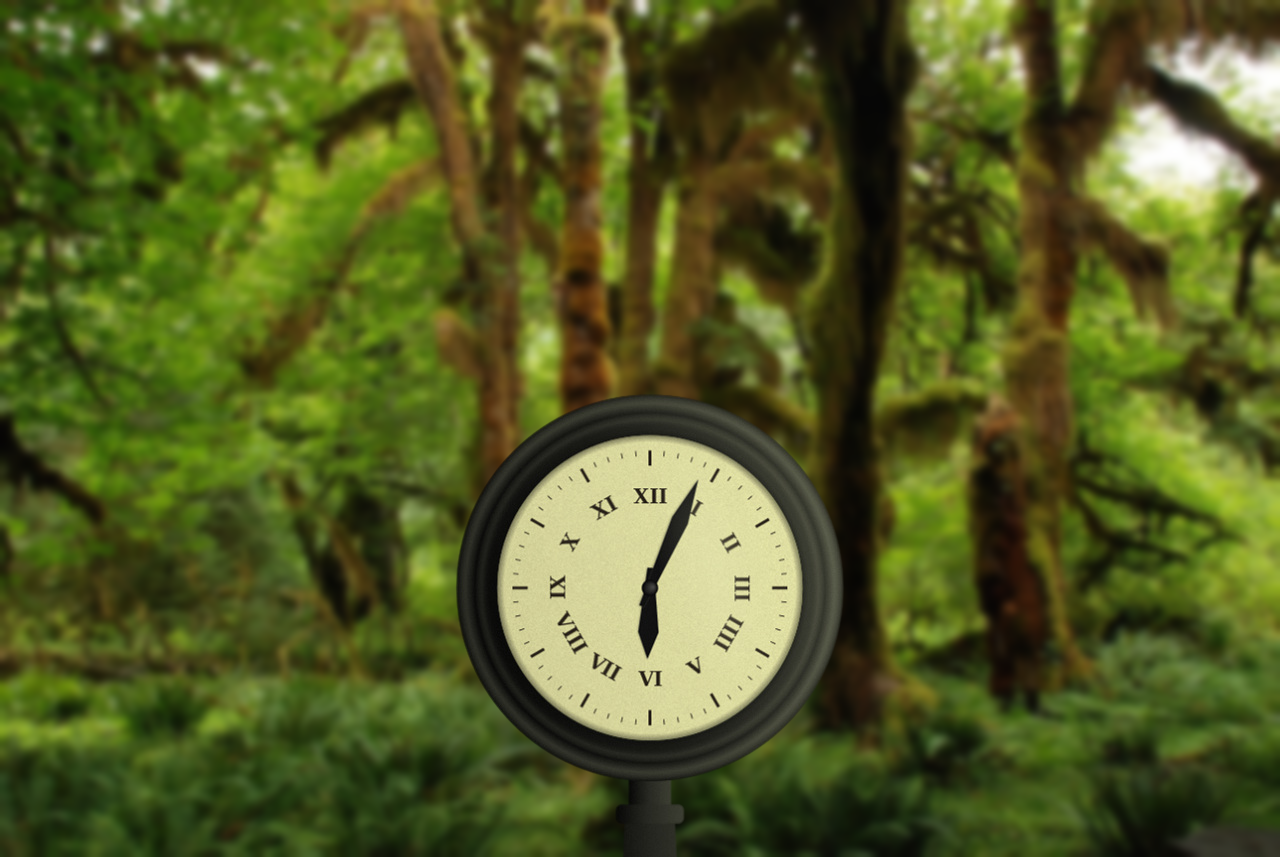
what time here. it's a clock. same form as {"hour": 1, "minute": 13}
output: {"hour": 6, "minute": 4}
